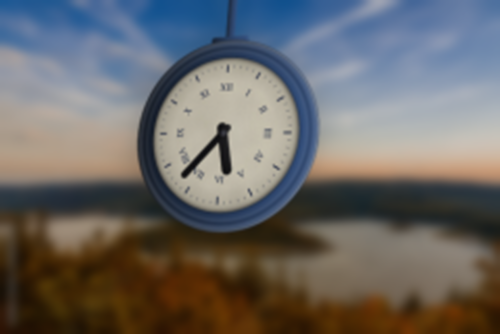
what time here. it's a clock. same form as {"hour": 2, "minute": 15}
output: {"hour": 5, "minute": 37}
